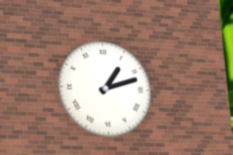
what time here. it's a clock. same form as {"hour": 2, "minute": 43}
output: {"hour": 1, "minute": 12}
